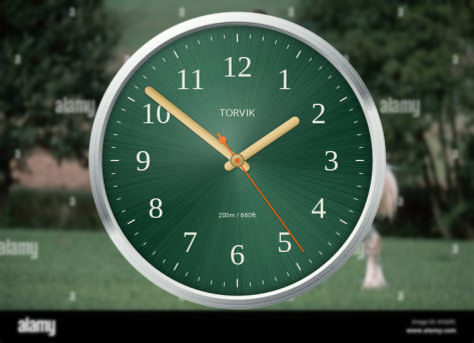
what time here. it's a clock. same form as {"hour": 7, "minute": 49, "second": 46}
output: {"hour": 1, "minute": 51, "second": 24}
